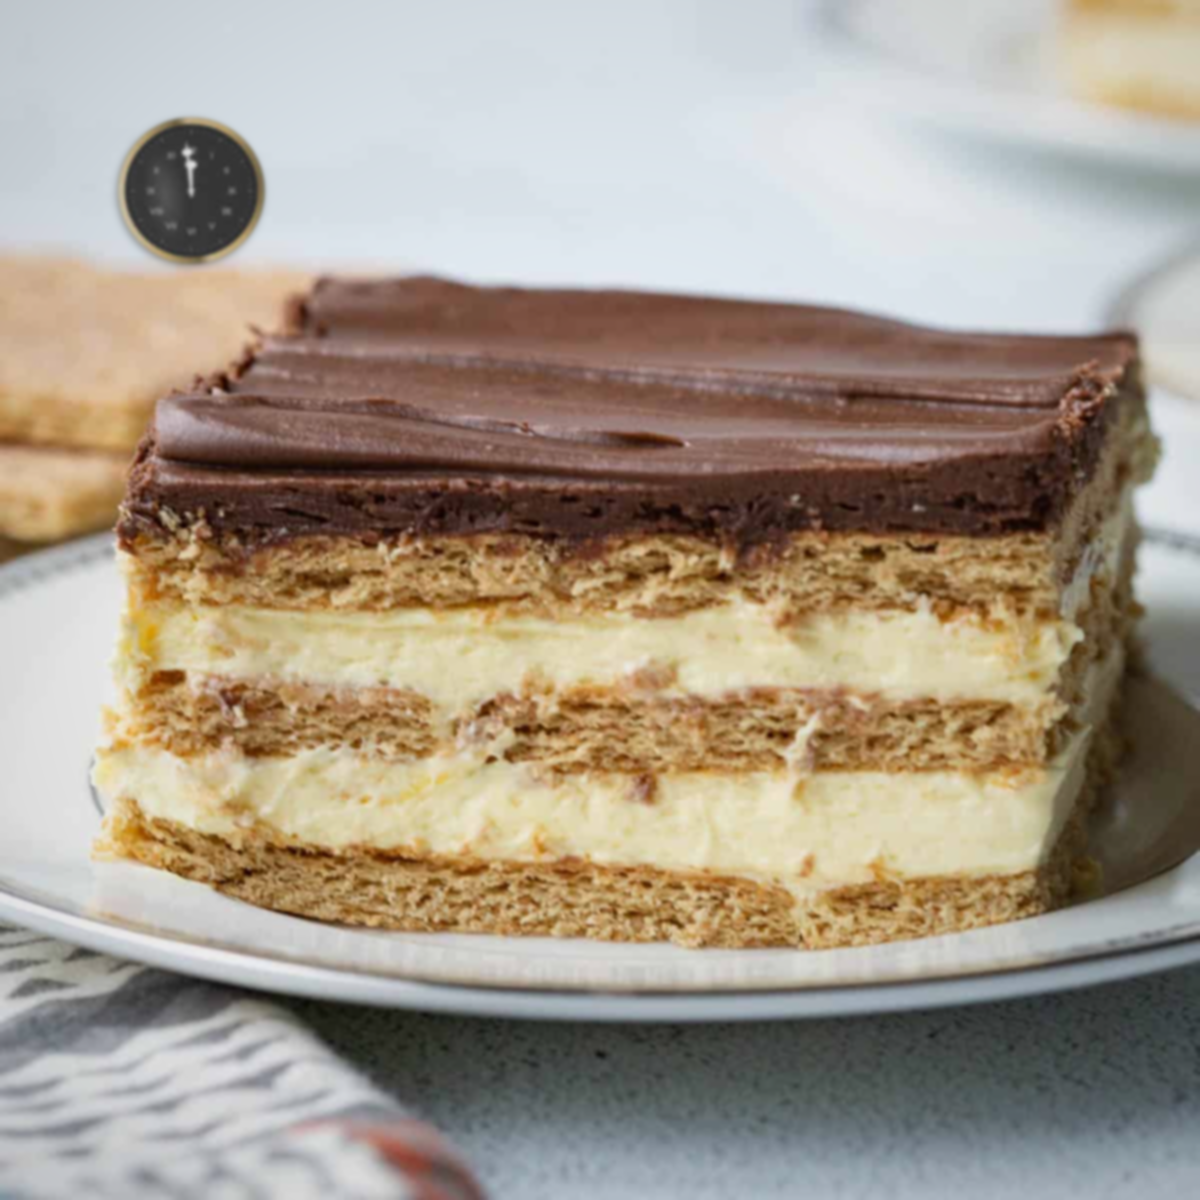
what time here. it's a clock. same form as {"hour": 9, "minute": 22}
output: {"hour": 11, "minute": 59}
